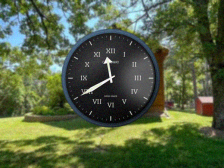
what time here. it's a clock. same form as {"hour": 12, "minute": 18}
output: {"hour": 11, "minute": 40}
